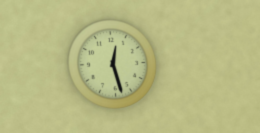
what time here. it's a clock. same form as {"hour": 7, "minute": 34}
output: {"hour": 12, "minute": 28}
